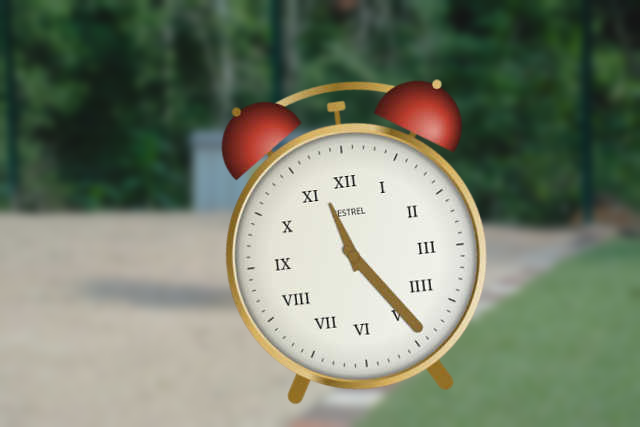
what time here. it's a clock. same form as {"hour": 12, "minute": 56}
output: {"hour": 11, "minute": 24}
